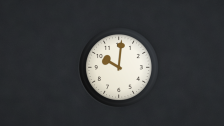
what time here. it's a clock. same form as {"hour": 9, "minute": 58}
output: {"hour": 10, "minute": 1}
